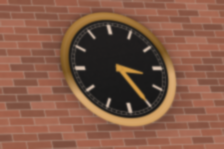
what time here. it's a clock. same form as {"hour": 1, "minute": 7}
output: {"hour": 3, "minute": 25}
